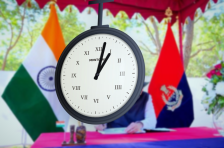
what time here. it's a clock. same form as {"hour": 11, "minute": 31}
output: {"hour": 1, "minute": 2}
